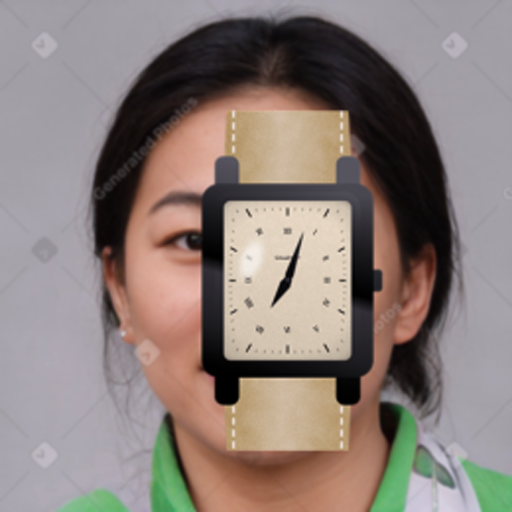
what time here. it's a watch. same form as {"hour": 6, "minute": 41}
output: {"hour": 7, "minute": 3}
